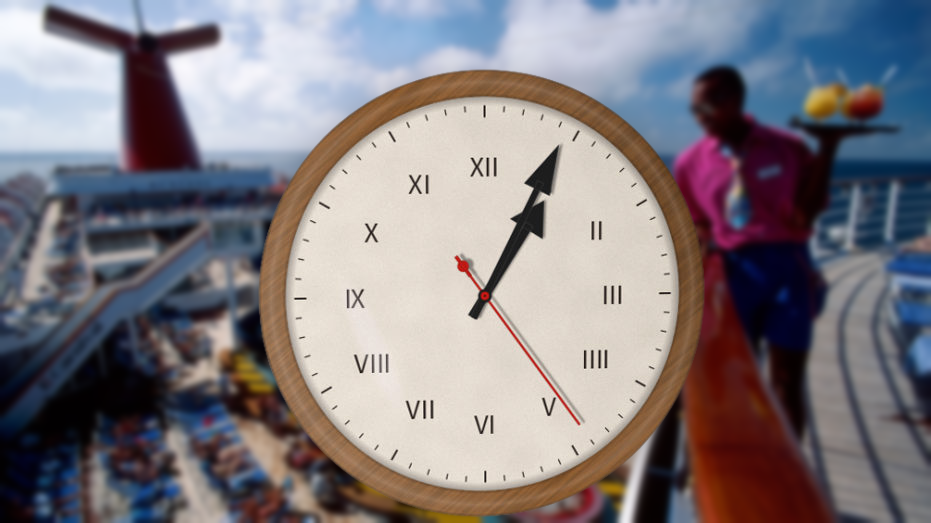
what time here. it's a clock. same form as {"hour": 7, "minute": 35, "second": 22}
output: {"hour": 1, "minute": 4, "second": 24}
